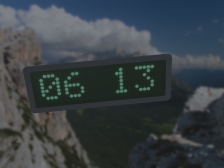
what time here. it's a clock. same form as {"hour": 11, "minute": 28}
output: {"hour": 6, "minute": 13}
